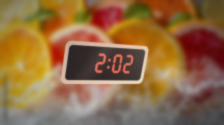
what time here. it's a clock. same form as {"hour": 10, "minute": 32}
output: {"hour": 2, "minute": 2}
